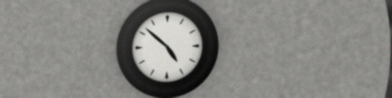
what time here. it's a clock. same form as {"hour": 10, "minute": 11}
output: {"hour": 4, "minute": 52}
